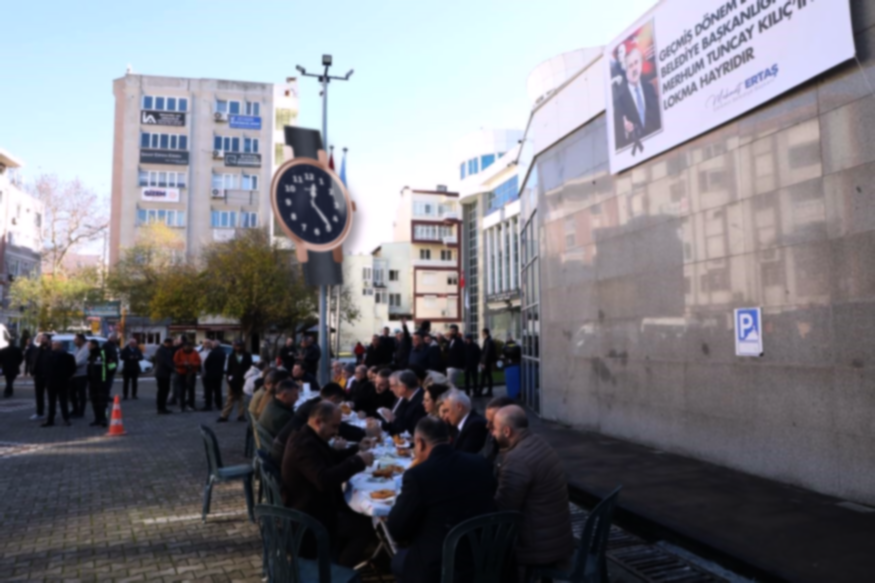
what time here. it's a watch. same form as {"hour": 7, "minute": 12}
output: {"hour": 12, "minute": 24}
